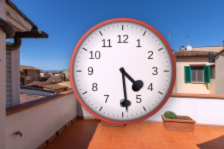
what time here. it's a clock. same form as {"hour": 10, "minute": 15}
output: {"hour": 4, "minute": 29}
